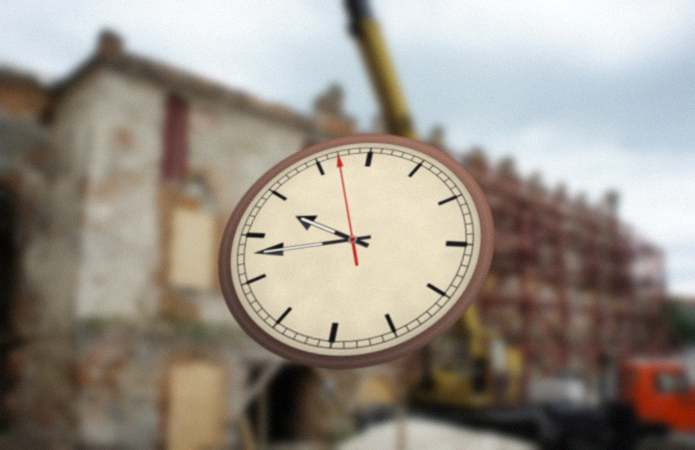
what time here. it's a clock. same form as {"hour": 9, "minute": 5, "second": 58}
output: {"hour": 9, "minute": 42, "second": 57}
